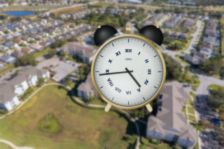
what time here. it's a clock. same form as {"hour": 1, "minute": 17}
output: {"hour": 4, "minute": 44}
